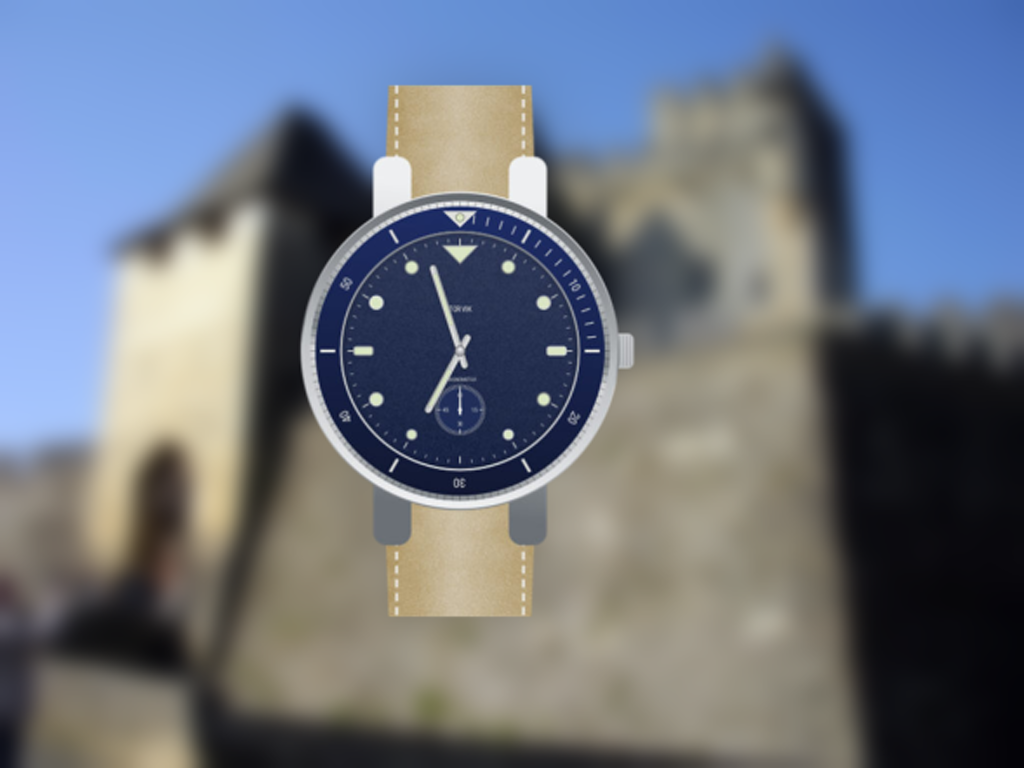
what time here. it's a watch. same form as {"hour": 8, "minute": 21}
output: {"hour": 6, "minute": 57}
